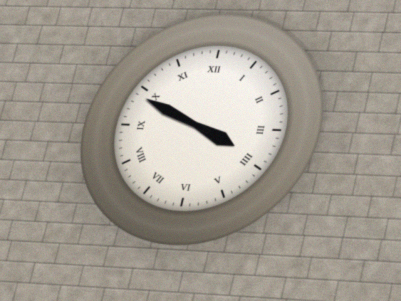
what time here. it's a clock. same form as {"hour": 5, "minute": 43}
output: {"hour": 3, "minute": 49}
